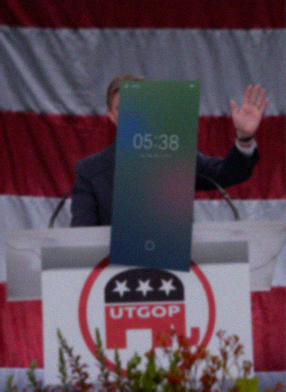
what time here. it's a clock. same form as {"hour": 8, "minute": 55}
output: {"hour": 5, "minute": 38}
